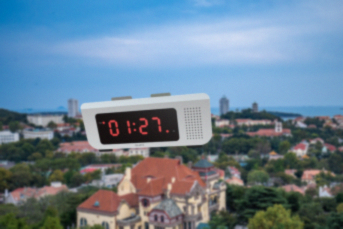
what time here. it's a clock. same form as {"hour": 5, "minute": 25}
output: {"hour": 1, "minute": 27}
